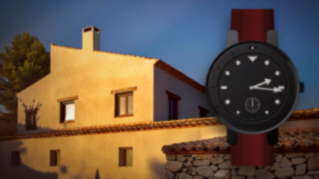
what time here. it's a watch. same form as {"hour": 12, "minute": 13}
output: {"hour": 2, "minute": 16}
